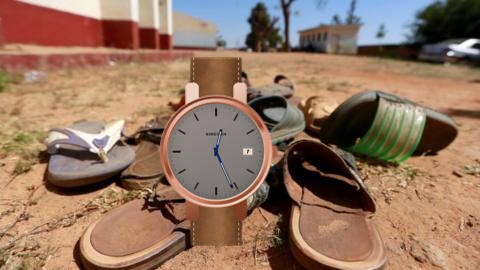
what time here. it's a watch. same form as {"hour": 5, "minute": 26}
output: {"hour": 12, "minute": 26}
